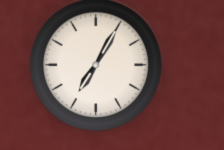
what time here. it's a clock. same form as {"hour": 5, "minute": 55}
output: {"hour": 7, "minute": 5}
